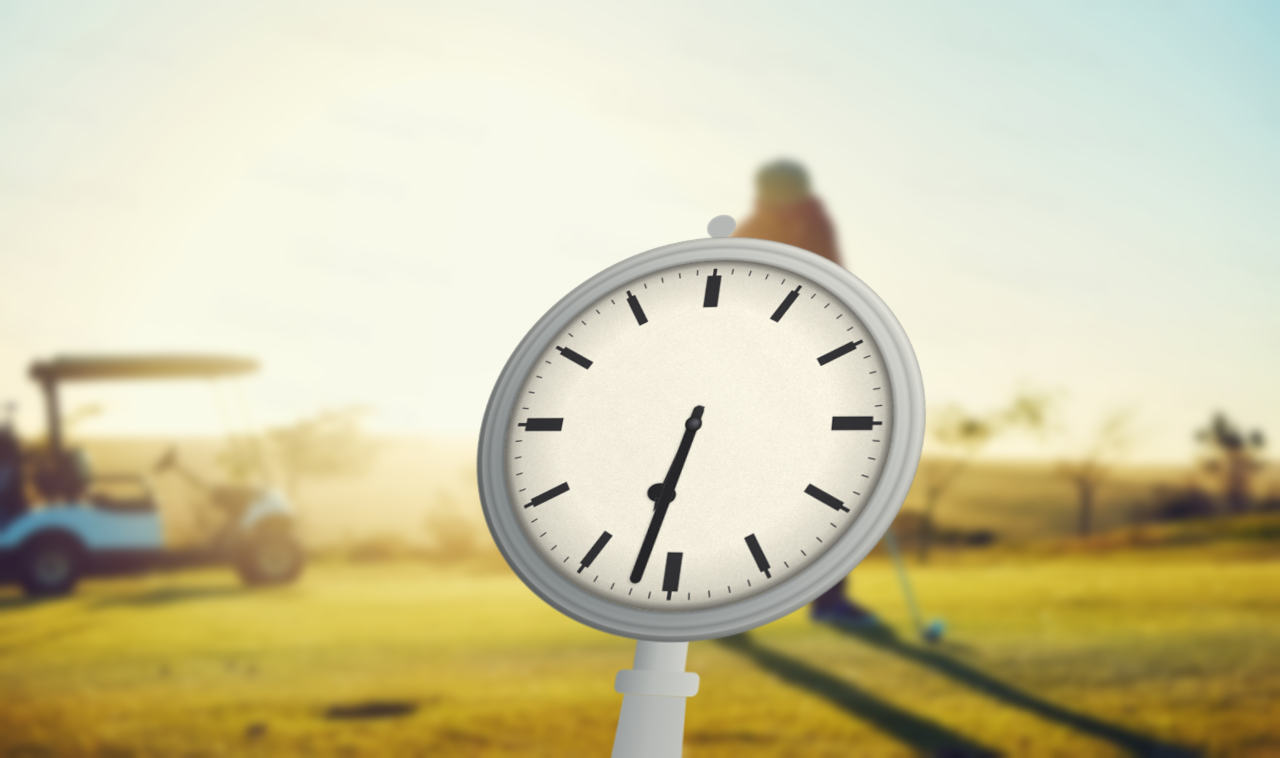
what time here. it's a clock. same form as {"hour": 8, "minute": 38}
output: {"hour": 6, "minute": 32}
